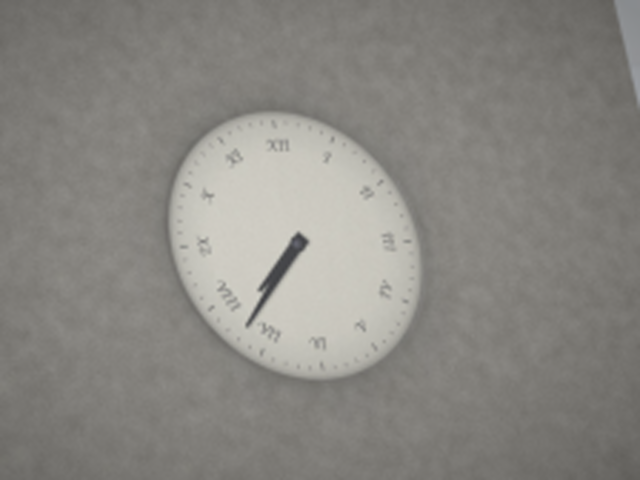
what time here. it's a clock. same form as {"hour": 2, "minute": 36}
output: {"hour": 7, "minute": 37}
